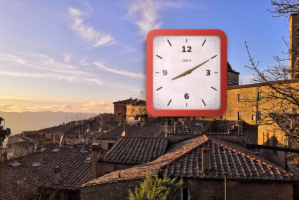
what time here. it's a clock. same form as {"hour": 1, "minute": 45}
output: {"hour": 8, "minute": 10}
